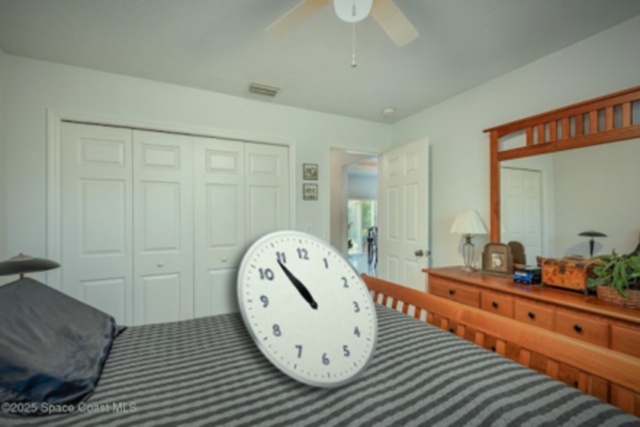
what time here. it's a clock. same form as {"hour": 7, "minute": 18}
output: {"hour": 10, "minute": 54}
